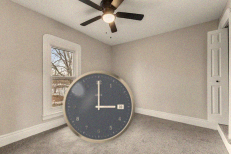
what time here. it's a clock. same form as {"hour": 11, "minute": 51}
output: {"hour": 3, "minute": 0}
